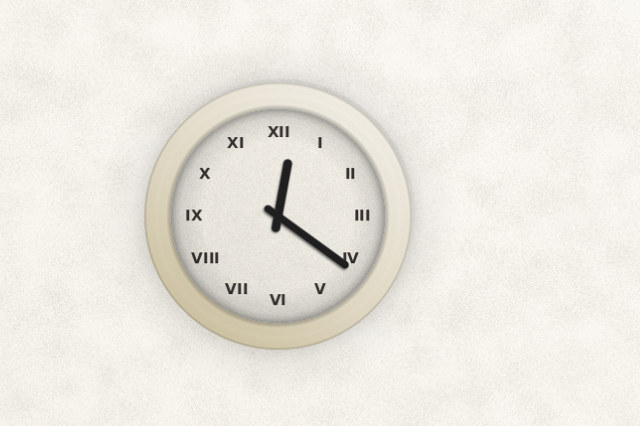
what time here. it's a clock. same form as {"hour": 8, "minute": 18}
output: {"hour": 12, "minute": 21}
